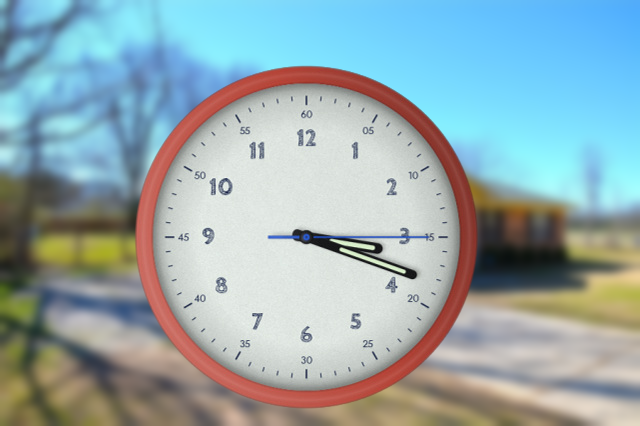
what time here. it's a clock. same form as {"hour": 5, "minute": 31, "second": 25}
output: {"hour": 3, "minute": 18, "second": 15}
